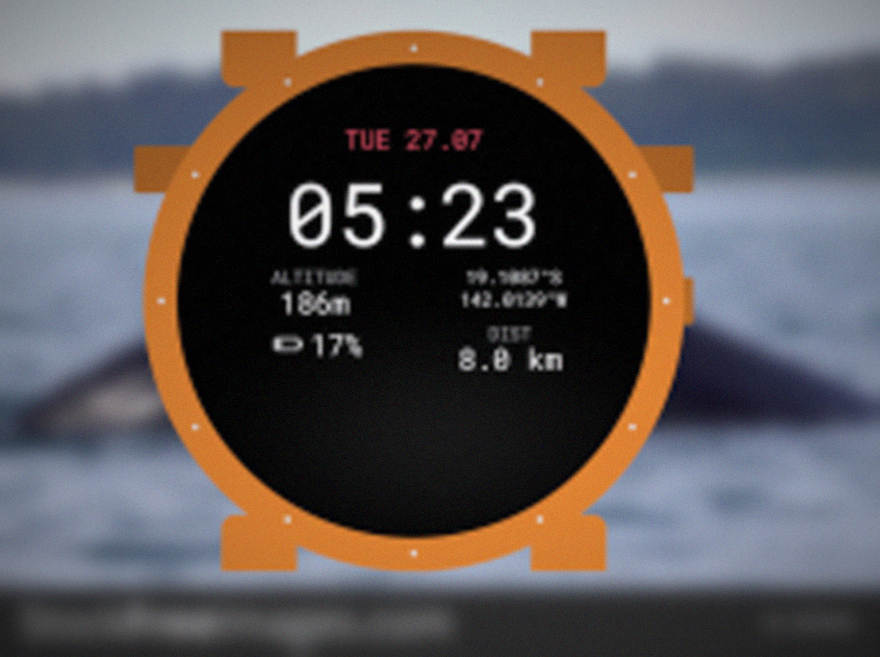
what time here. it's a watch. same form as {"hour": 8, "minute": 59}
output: {"hour": 5, "minute": 23}
